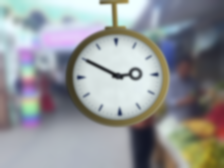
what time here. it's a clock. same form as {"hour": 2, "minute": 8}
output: {"hour": 2, "minute": 50}
